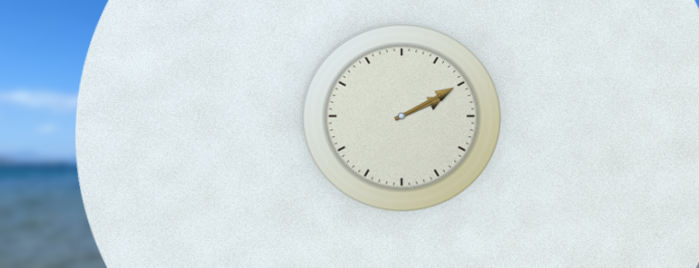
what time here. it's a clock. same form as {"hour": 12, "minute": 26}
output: {"hour": 2, "minute": 10}
